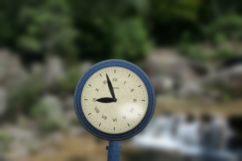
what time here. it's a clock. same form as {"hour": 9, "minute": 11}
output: {"hour": 8, "minute": 57}
